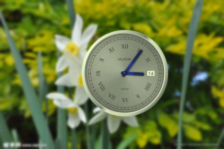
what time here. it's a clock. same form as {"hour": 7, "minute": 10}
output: {"hour": 3, "minute": 6}
